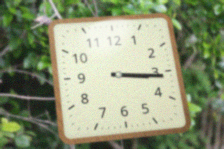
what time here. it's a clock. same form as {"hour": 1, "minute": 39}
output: {"hour": 3, "minute": 16}
